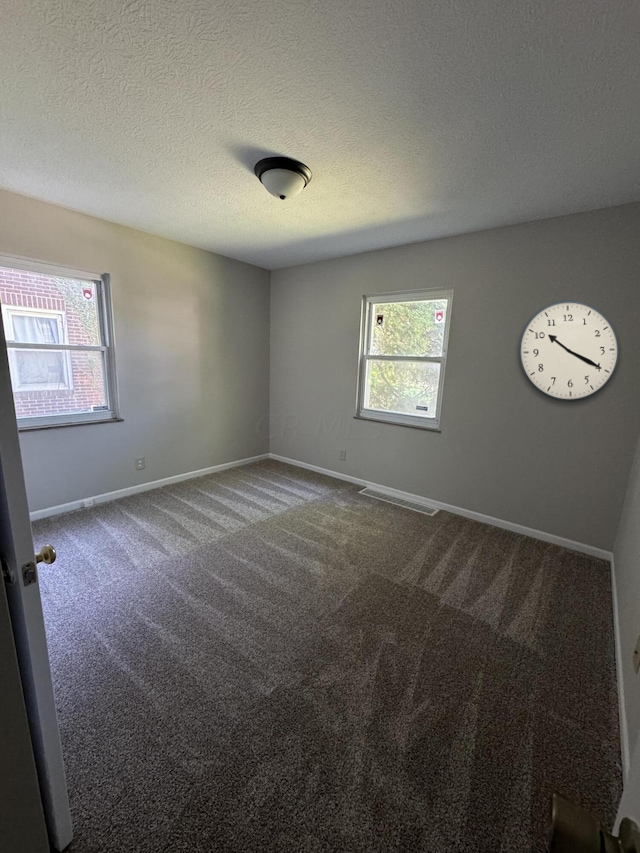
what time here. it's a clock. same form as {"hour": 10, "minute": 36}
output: {"hour": 10, "minute": 20}
